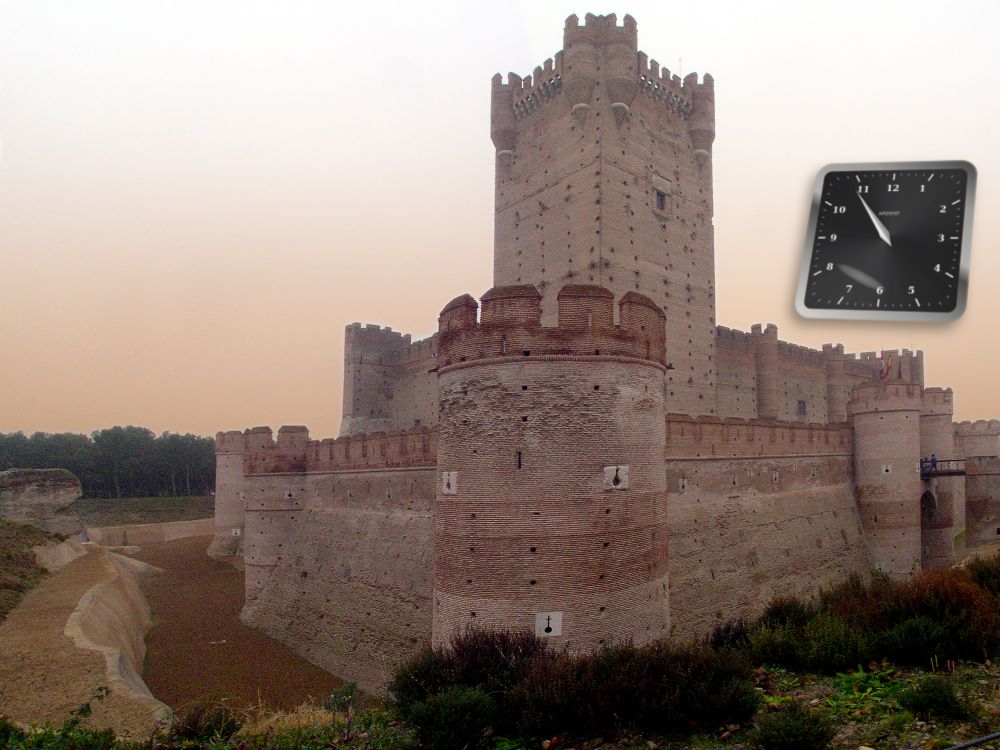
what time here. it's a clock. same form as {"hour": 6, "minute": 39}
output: {"hour": 10, "minute": 54}
